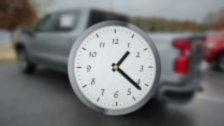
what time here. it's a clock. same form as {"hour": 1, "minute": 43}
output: {"hour": 1, "minute": 22}
